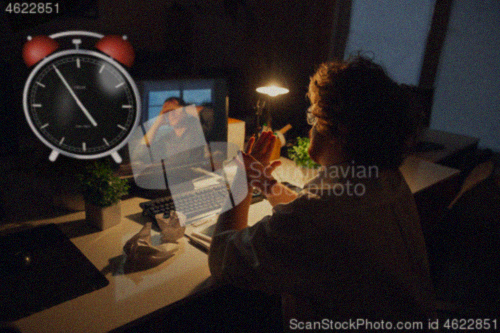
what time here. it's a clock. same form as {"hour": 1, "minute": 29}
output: {"hour": 4, "minute": 55}
